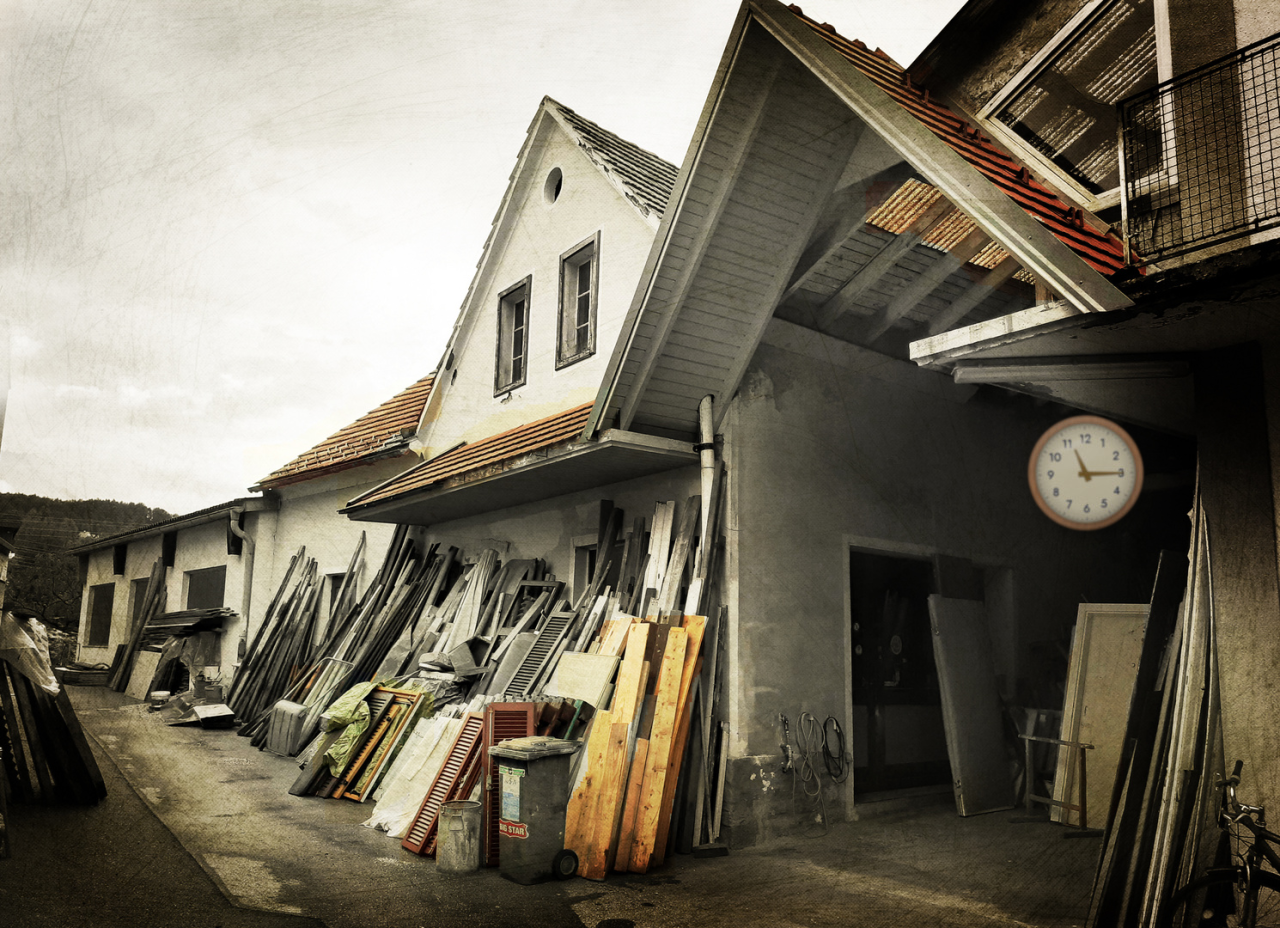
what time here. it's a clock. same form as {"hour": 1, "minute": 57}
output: {"hour": 11, "minute": 15}
